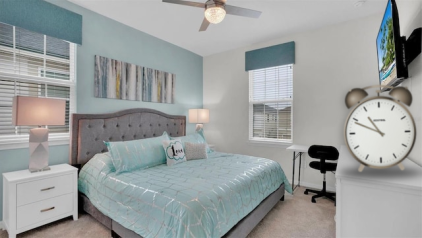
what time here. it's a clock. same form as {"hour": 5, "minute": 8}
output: {"hour": 10, "minute": 49}
